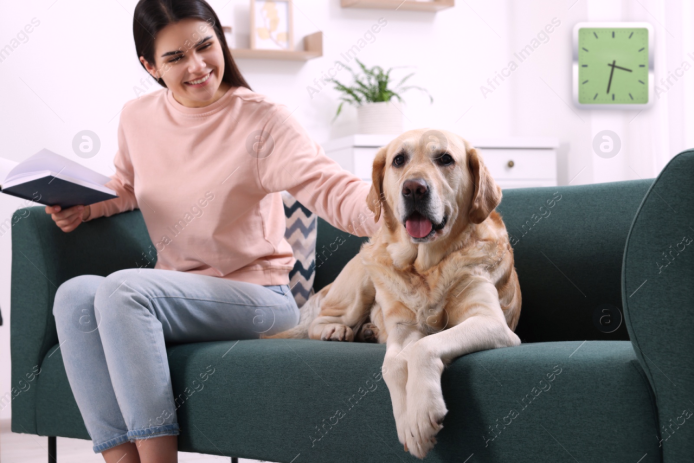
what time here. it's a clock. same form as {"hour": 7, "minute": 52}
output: {"hour": 3, "minute": 32}
